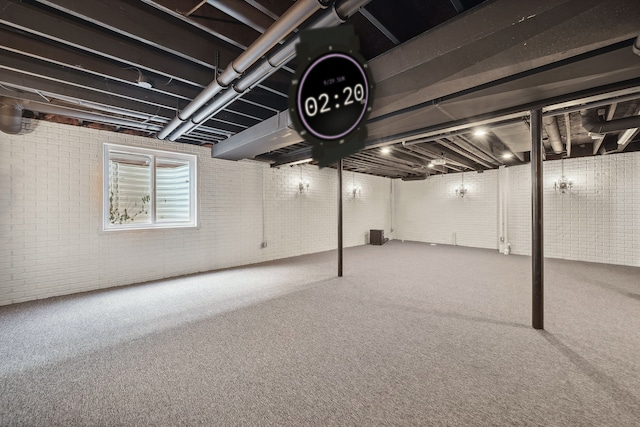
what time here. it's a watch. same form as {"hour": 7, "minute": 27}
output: {"hour": 2, "minute": 20}
